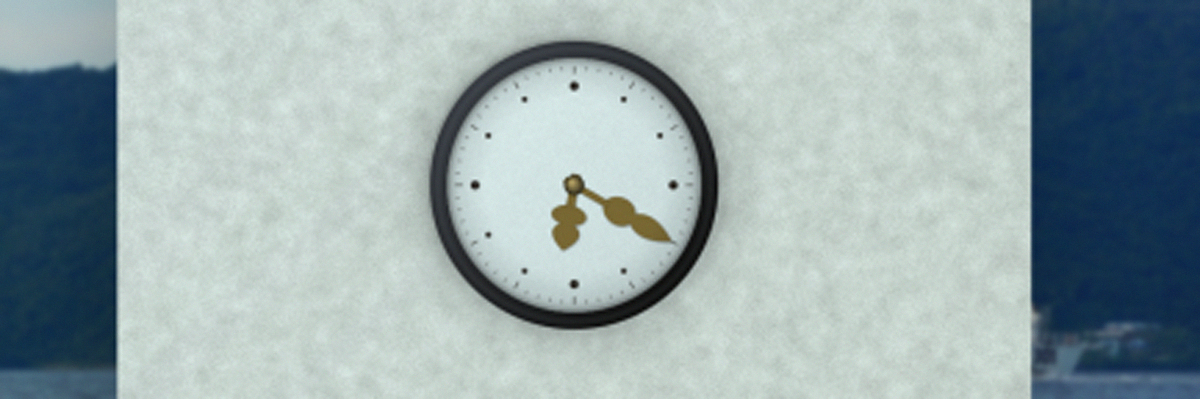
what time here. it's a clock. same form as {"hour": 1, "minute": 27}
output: {"hour": 6, "minute": 20}
